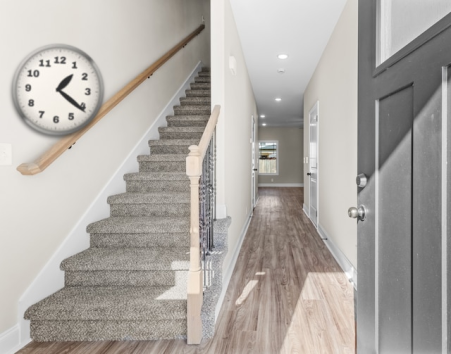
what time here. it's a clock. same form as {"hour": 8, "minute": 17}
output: {"hour": 1, "minute": 21}
